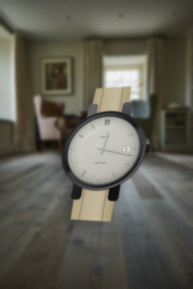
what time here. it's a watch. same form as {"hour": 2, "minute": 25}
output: {"hour": 12, "minute": 17}
